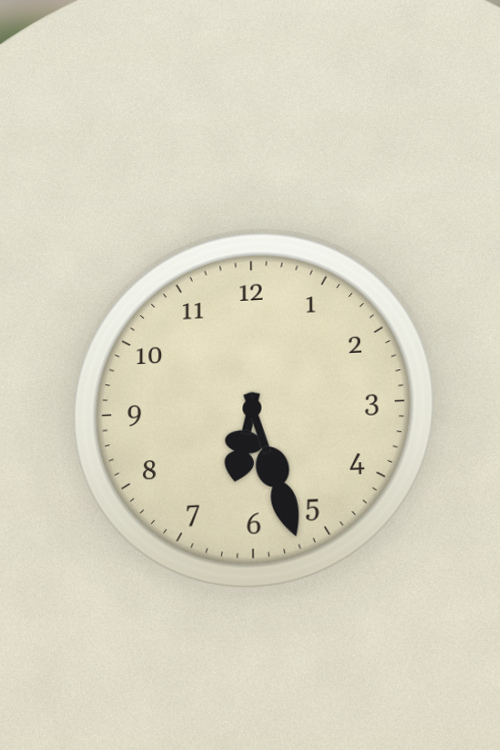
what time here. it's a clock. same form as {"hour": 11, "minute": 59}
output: {"hour": 6, "minute": 27}
